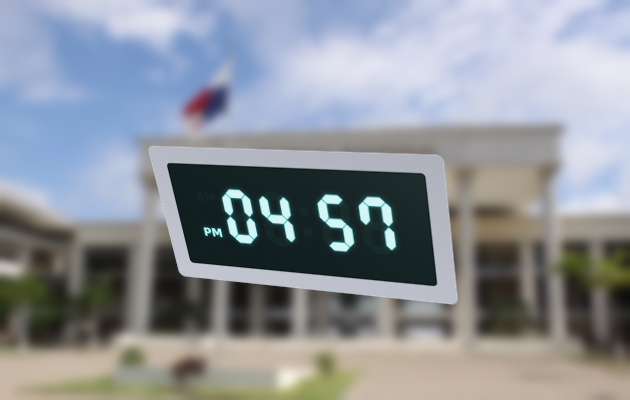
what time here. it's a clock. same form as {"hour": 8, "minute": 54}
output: {"hour": 4, "minute": 57}
